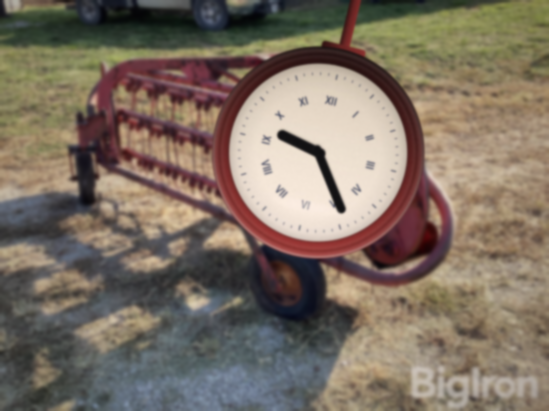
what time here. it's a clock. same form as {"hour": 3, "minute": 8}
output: {"hour": 9, "minute": 24}
